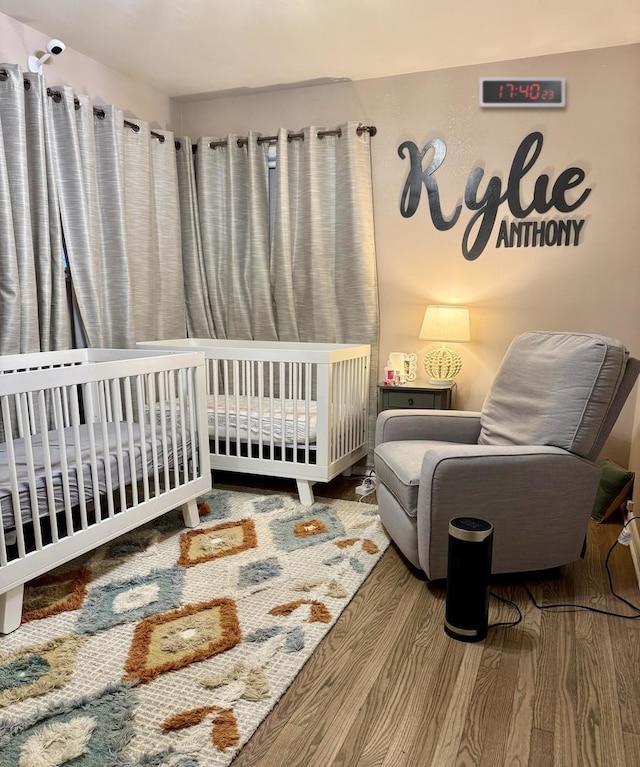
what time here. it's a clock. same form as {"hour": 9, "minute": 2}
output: {"hour": 17, "minute": 40}
